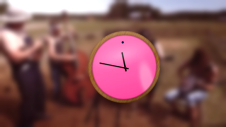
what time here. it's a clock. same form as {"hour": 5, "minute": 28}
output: {"hour": 11, "minute": 48}
